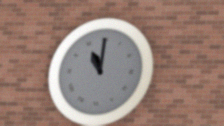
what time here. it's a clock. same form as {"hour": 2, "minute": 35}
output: {"hour": 11, "minute": 0}
